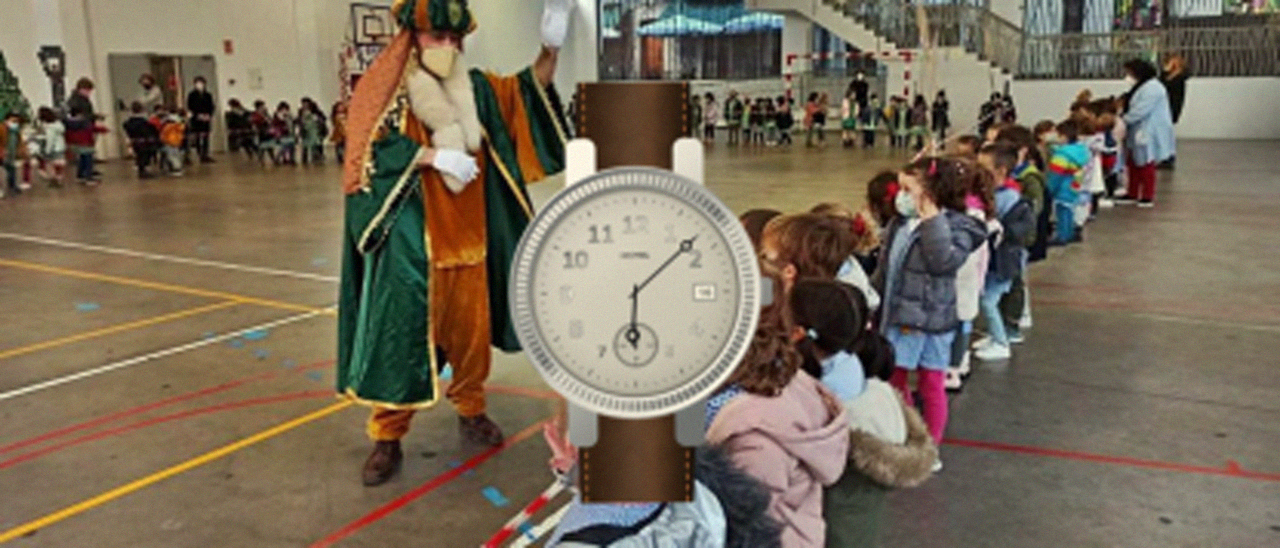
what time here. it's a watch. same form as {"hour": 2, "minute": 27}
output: {"hour": 6, "minute": 8}
